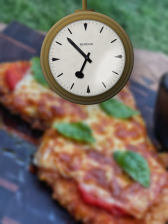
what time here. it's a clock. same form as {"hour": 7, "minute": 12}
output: {"hour": 6, "minute": 53}
